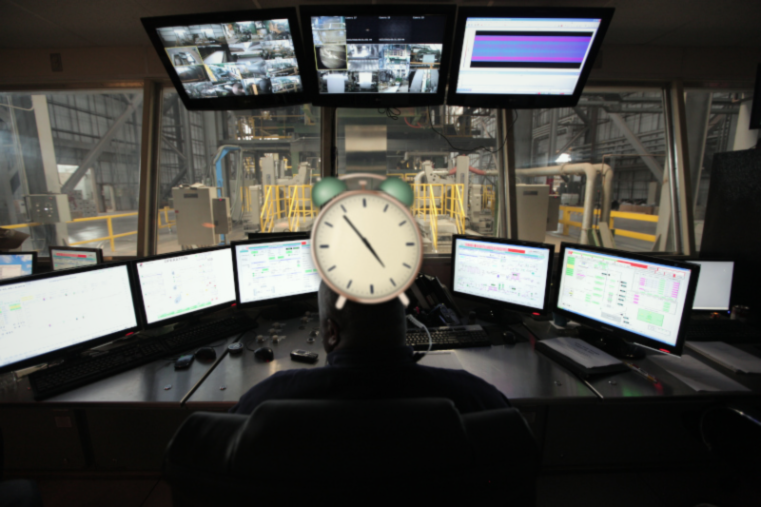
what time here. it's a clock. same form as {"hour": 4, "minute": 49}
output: {"hour": 4, "minute": 54}
